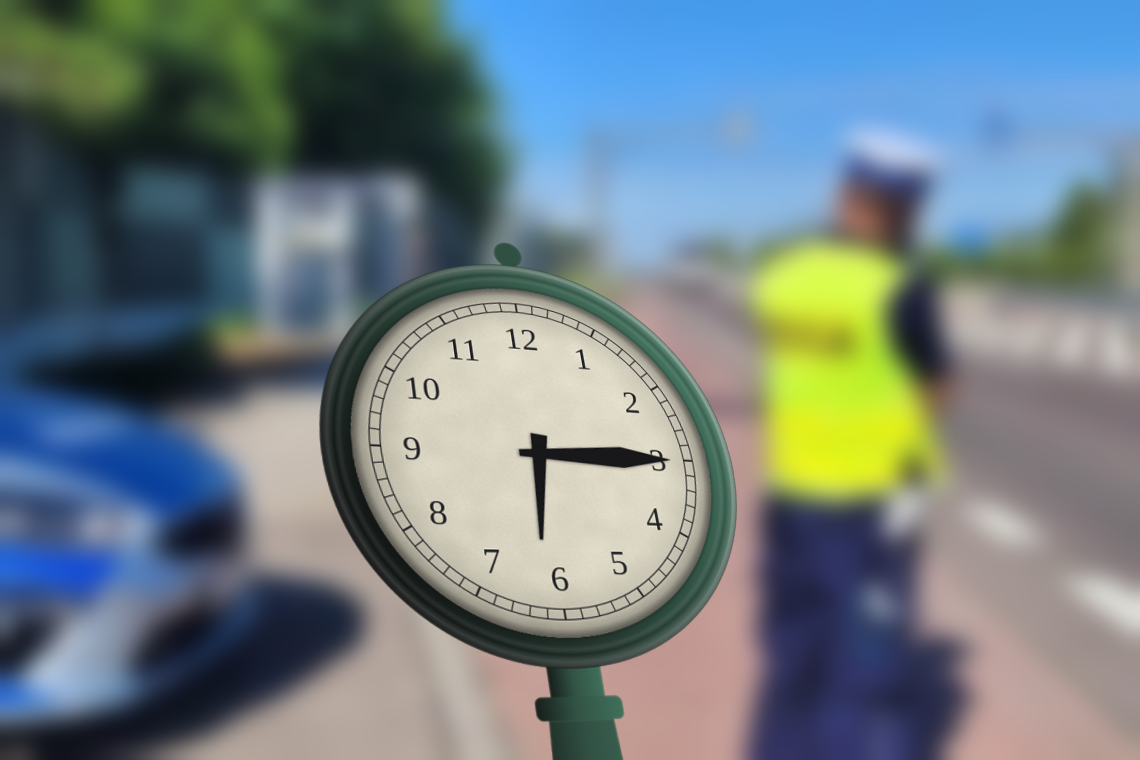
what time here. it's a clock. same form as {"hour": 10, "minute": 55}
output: {"hour": 6, "minute": 15}
